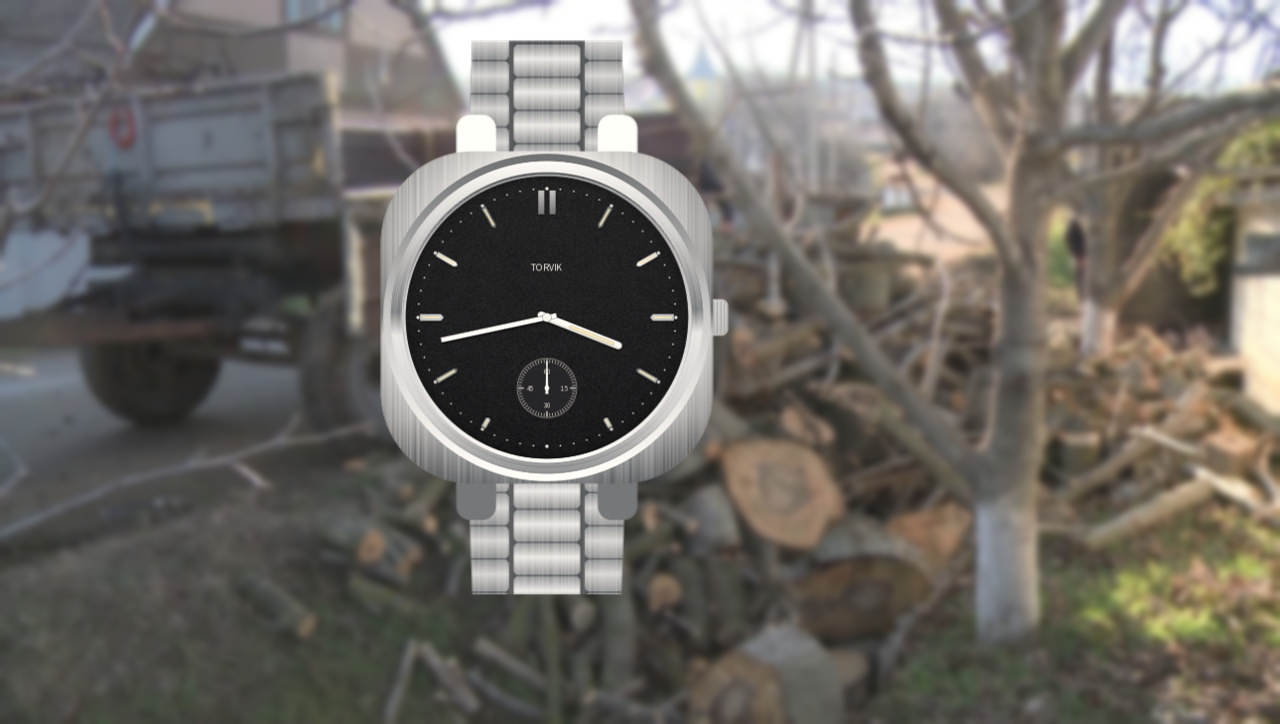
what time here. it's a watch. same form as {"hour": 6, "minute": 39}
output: {"hour": 3, "minute": 43}
